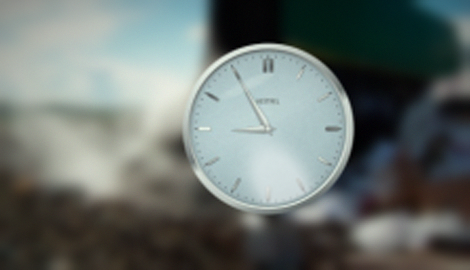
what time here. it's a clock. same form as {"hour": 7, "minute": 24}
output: {"hour": 8, "minute": 55}
